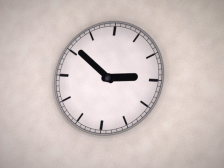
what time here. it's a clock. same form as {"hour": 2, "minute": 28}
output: {"hour": 2, "minute": 51}
